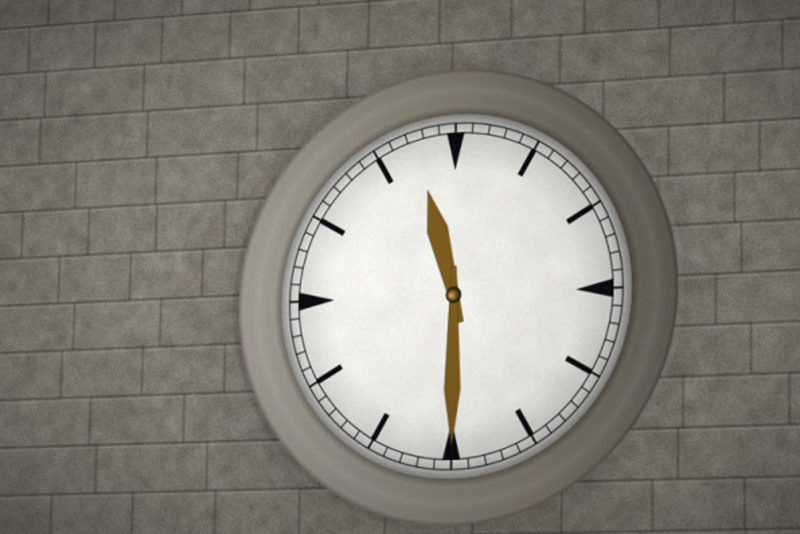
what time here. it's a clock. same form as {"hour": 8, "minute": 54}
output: {"hour": 11, "minute": 30}
